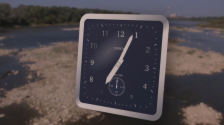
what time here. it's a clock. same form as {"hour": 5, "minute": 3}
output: {"hour": 7, "minute": 4}
